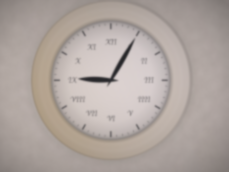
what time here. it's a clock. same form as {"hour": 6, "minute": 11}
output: {"hour": 9, "minute": 5}
